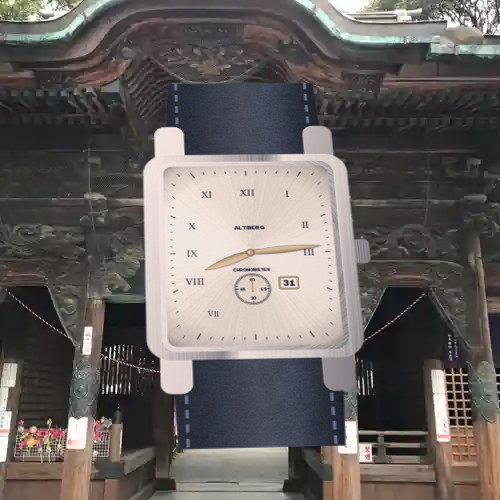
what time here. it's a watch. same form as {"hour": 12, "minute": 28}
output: {"hour": 8, "minute": 14}
